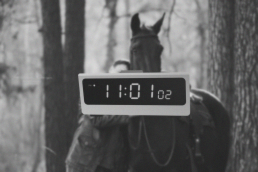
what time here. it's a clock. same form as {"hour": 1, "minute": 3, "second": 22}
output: {"hour": 11, "minute": 1, "second": 2}
